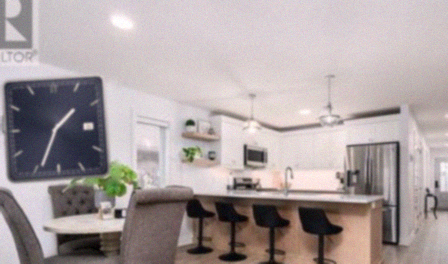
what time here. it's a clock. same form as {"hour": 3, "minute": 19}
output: {"hour": 1, "minute": 34}
